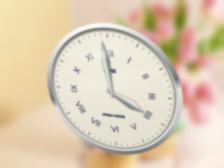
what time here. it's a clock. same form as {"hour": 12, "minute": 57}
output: {"hour": 3, "minute": 59}
